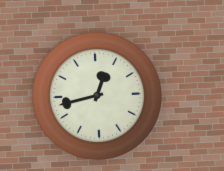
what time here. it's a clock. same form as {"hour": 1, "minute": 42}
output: {"hour": 12, "minute": 43}
